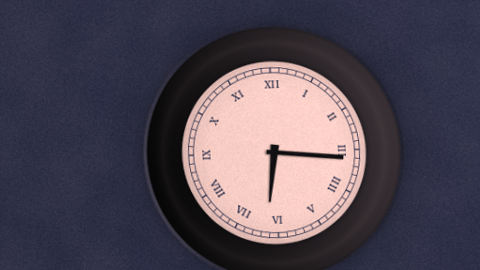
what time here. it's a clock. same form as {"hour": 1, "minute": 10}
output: {"hour": 6, "minute": 16}
